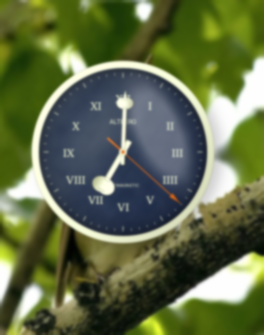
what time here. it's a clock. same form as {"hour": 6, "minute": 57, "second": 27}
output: {"hour": 7, "minute": 0, "second": 22}
